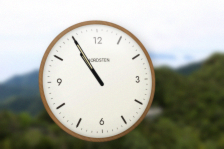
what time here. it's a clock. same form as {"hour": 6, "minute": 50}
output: {"hour": 10, "minute": 55}
